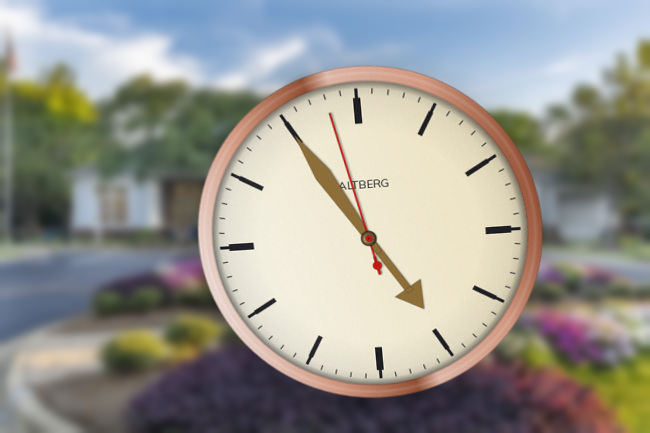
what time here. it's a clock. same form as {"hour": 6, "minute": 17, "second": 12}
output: {"hour": 4, "minute": 54, "second": 58}
